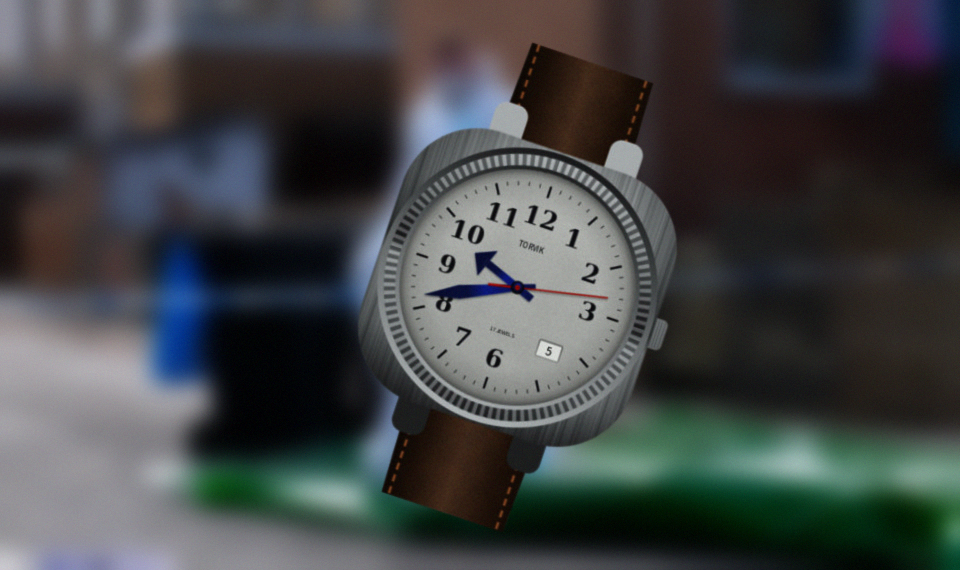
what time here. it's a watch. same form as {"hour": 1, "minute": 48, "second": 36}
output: {"hour": 9, "minute": 41, "second": 13}
